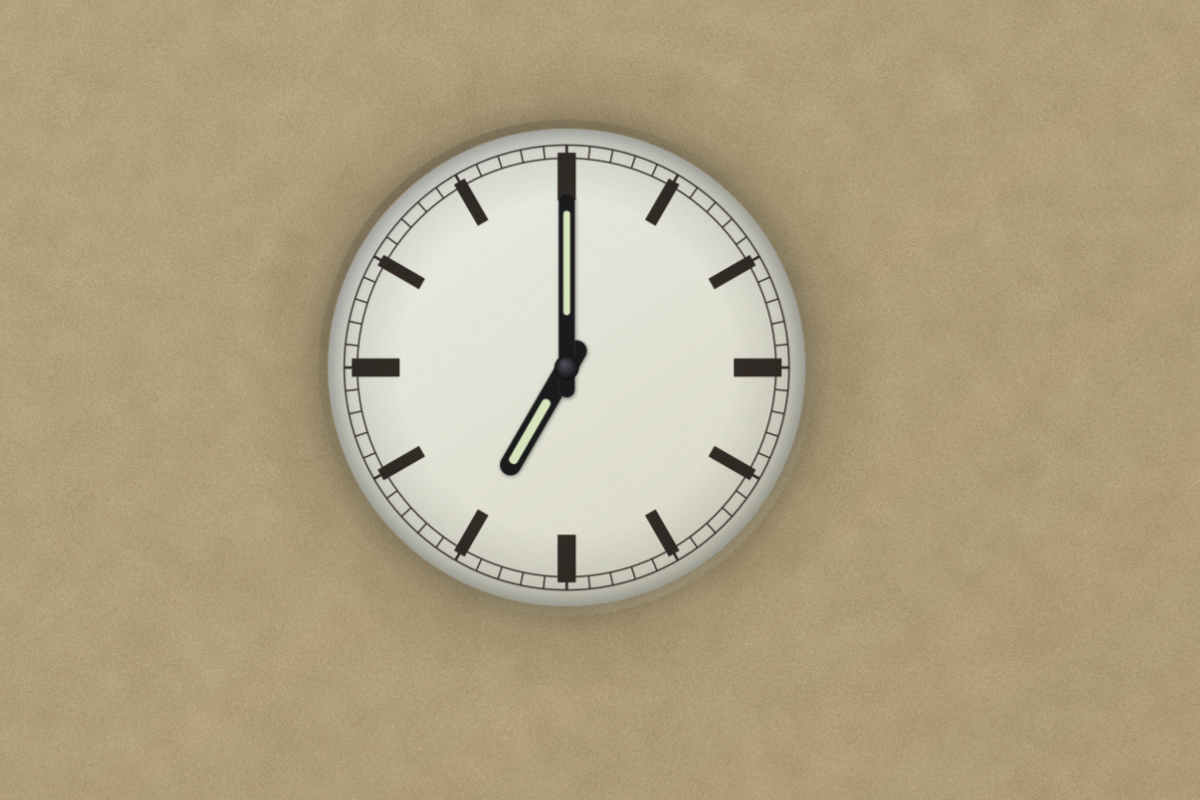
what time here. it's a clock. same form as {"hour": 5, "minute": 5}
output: {"hour": 7, "minute": 0}
